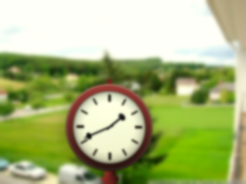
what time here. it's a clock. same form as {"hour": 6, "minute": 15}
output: {"hour": 1, "minute": 41}
